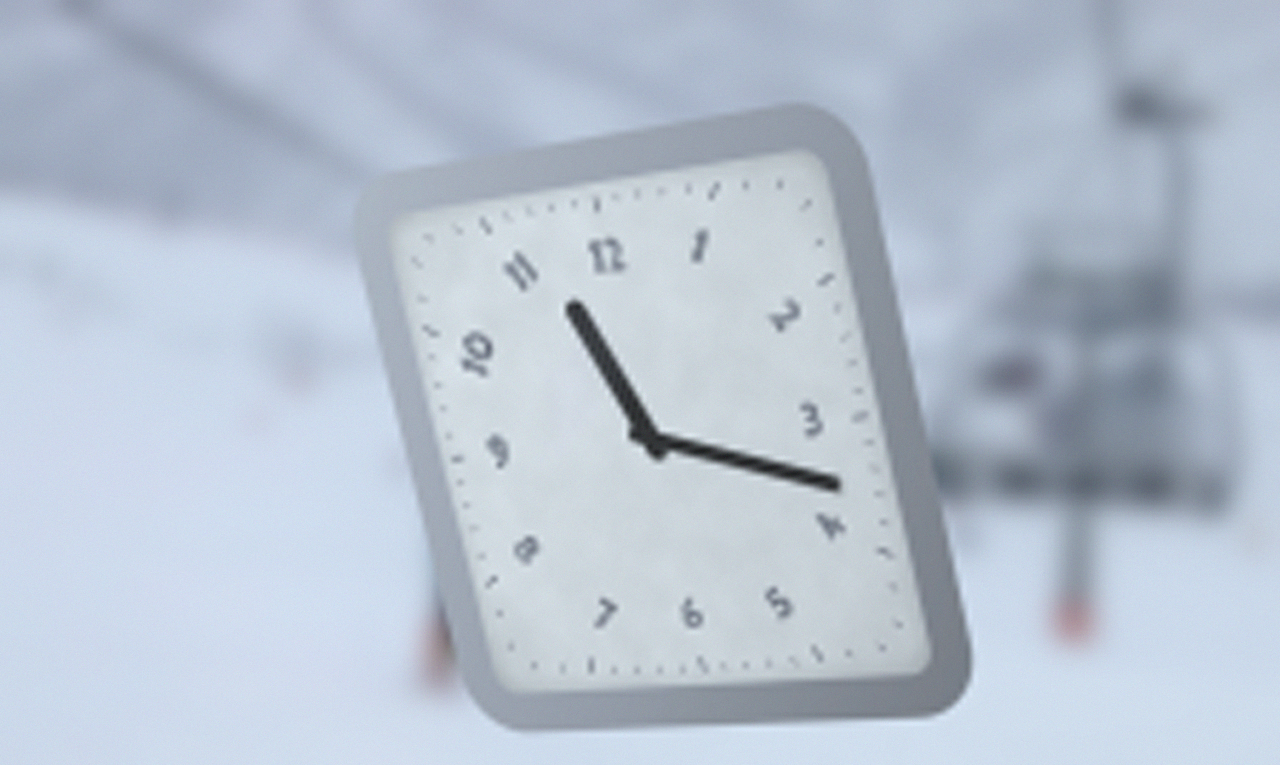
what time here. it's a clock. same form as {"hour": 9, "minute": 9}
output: {"hour": 11, "minute": 18}
